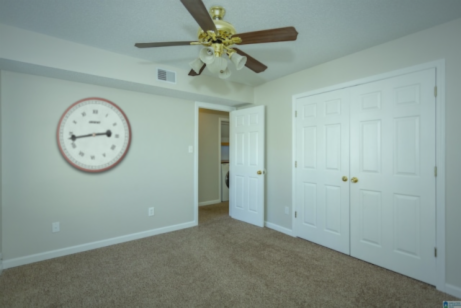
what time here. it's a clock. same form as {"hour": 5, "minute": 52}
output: {"hour": 2, "minute": 43}
